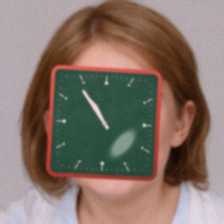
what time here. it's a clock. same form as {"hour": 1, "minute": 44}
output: {"hour": 10, "minute": 54}
